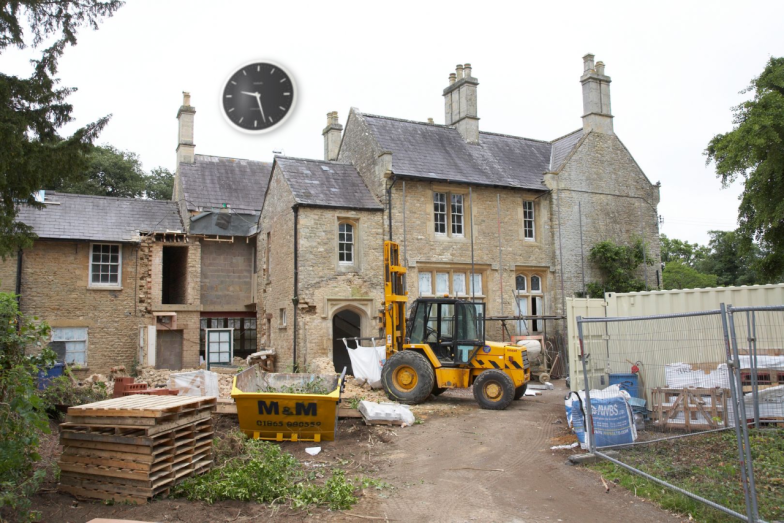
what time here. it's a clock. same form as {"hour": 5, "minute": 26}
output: {"hour": 9, "minute": 27}
